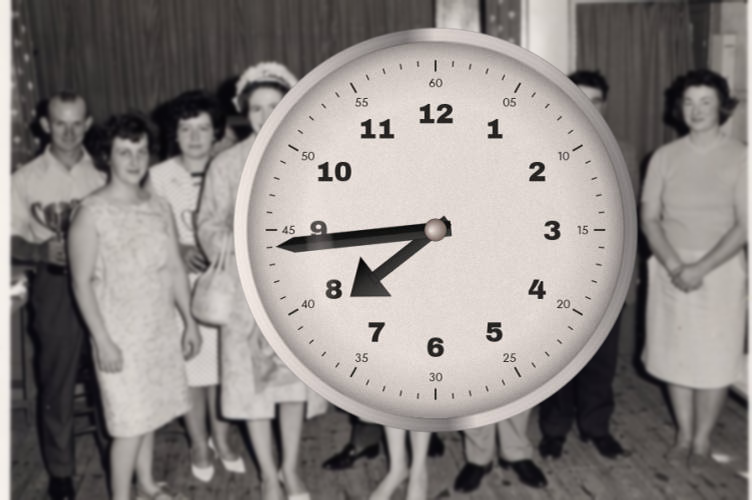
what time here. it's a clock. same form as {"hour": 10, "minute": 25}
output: {"hour": 7, "minute": 44}
